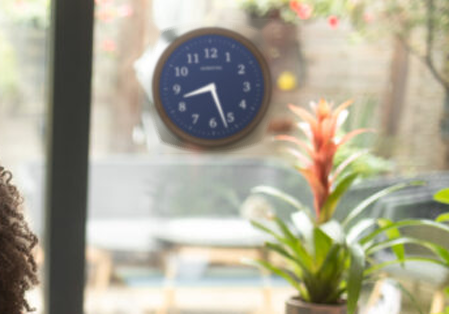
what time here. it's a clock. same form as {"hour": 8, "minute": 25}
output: {"hour": 8, "minute": 27}
